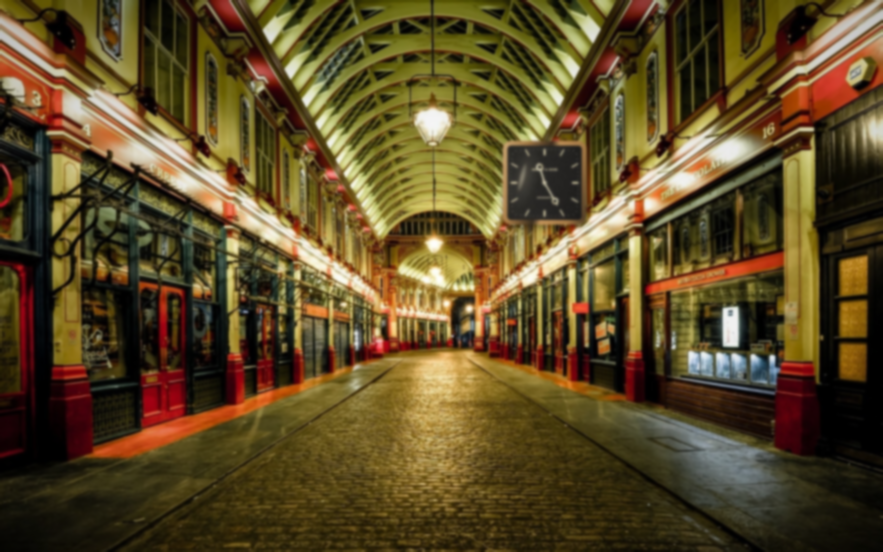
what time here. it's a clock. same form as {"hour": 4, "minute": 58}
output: {"hour": 11, "minute": 25}
